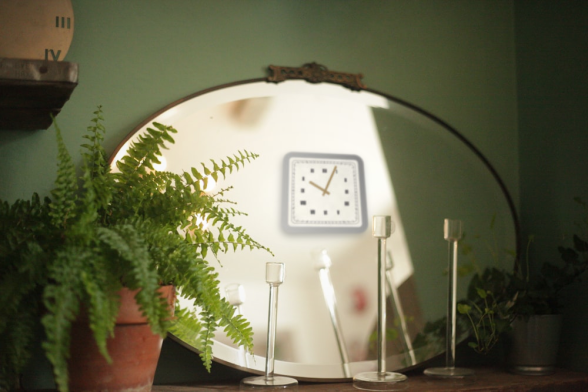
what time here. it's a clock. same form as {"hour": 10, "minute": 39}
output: {"hour": 10, "minute": 4}
